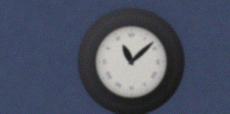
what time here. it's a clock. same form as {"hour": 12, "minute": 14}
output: {"hour": 11, "minute": 8}
